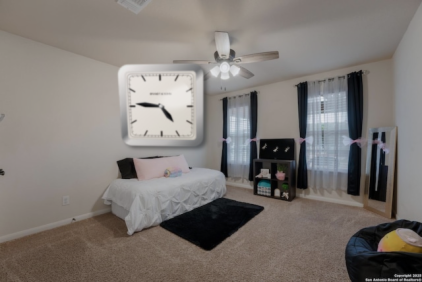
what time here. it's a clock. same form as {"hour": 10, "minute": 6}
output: {"hour": 4, "minute": 46}
